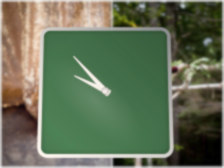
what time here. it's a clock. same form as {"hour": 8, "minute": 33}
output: {"hour": 9, "minute": 53}
